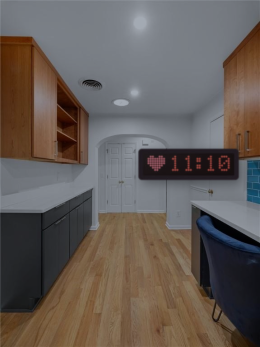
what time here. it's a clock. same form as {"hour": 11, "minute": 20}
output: {"hour": 11, "minute": 10}
